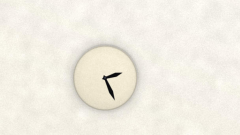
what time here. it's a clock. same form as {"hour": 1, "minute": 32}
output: {"hour": 2, "minute": 26}
